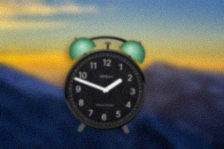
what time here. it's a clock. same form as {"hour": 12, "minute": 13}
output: {"hour": 1, "minute": 48}
